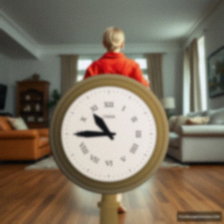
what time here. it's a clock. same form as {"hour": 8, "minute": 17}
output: {"hour": 10, "minute": 45}
